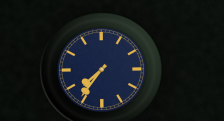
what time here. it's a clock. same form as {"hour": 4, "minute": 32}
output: {"hour": 7, "minute": 36}
